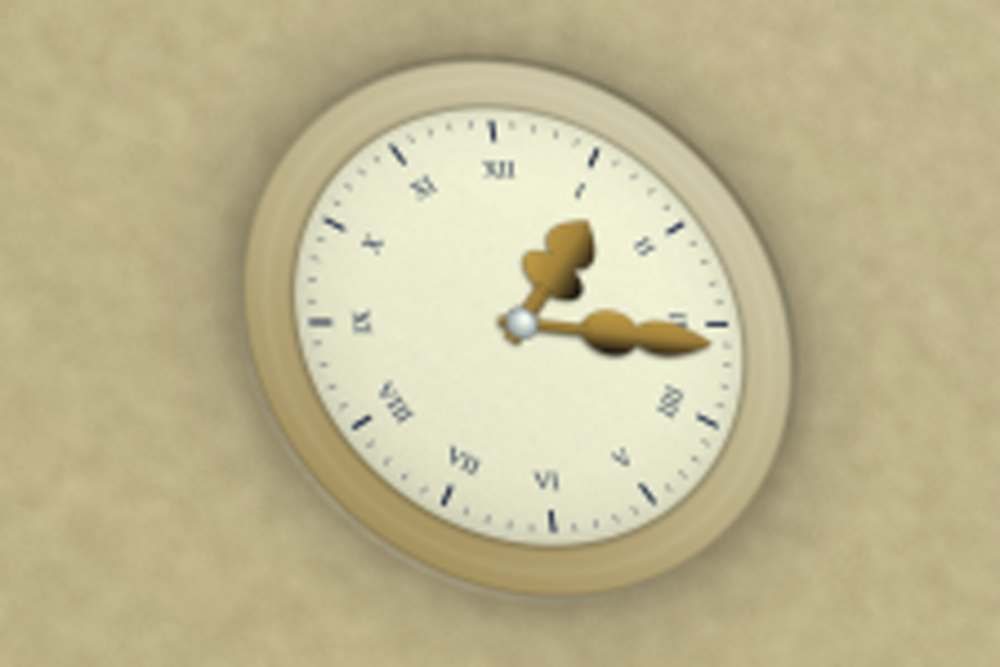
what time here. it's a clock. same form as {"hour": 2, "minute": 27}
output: {"hour": 1, "minute": 16}
